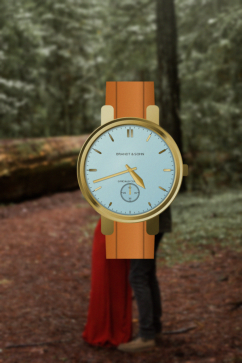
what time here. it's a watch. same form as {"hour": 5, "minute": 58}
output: {"hour": 4, "minute": 42}
